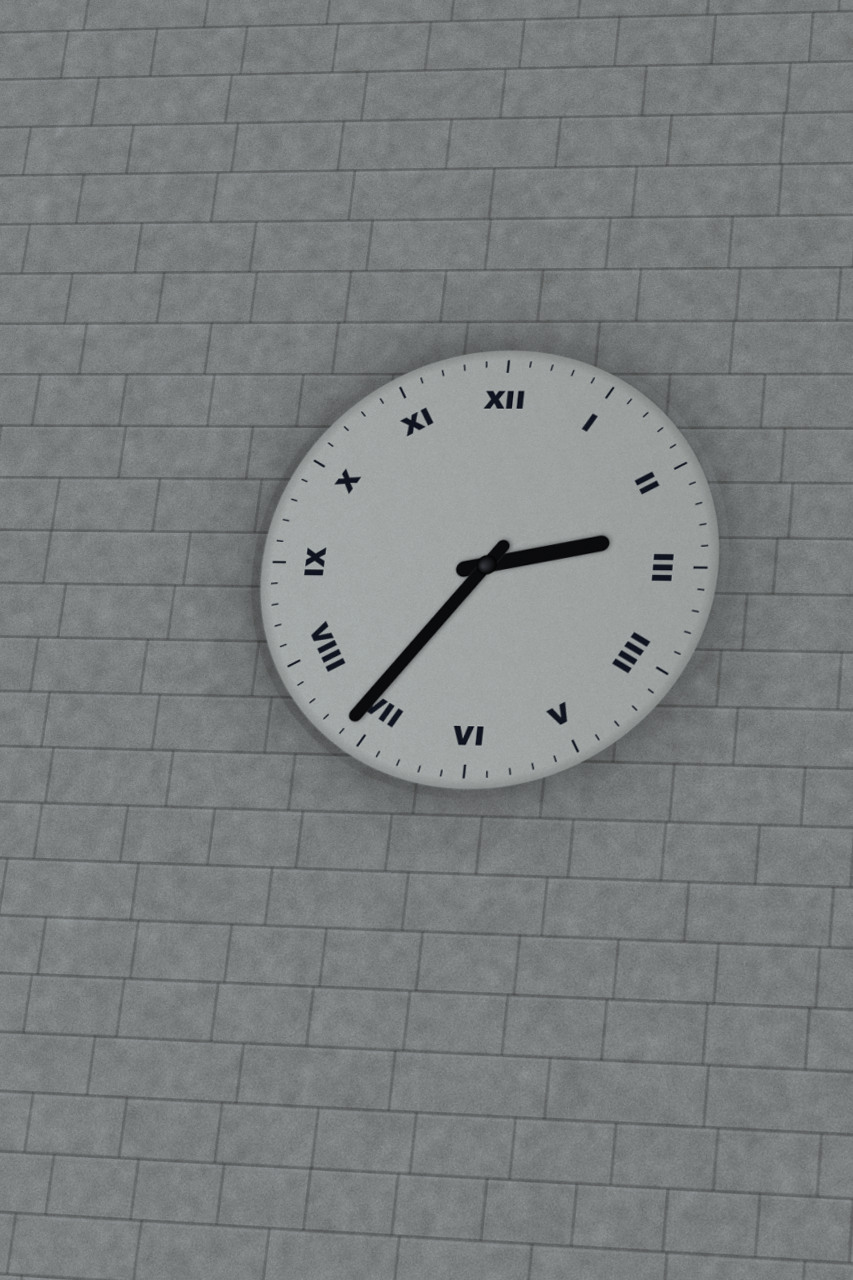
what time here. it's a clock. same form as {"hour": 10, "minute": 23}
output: {"hour": 2, "minute": 36}
